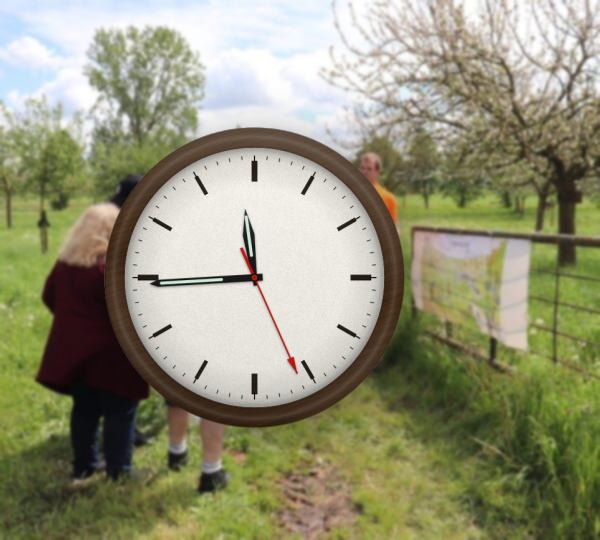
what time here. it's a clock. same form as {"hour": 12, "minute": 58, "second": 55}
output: {"hour": 11, "minute": 44, "second": 26}
